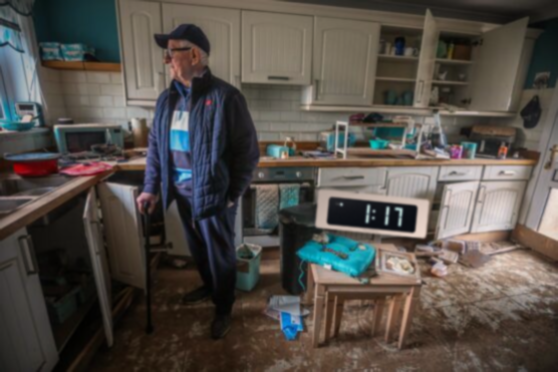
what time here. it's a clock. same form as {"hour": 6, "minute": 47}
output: {"hour": 1, "minute": 17}
